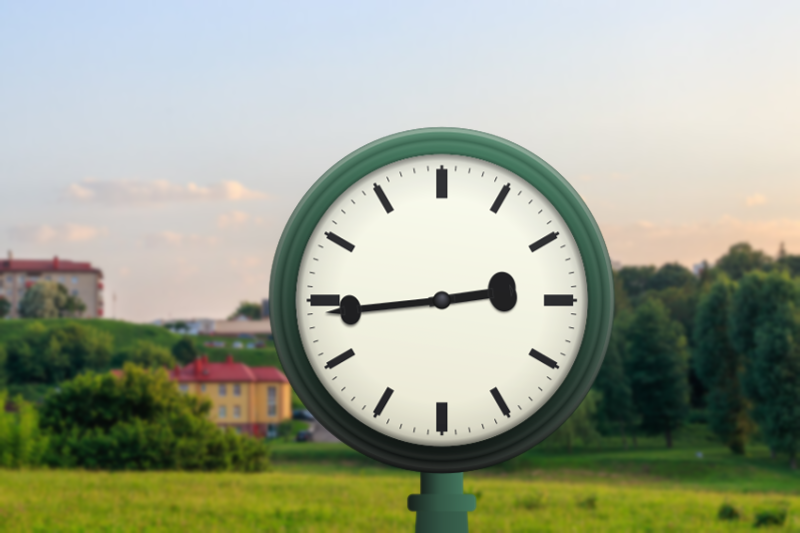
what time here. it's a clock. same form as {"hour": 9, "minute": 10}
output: {"hour": 2, "minute": 44}
